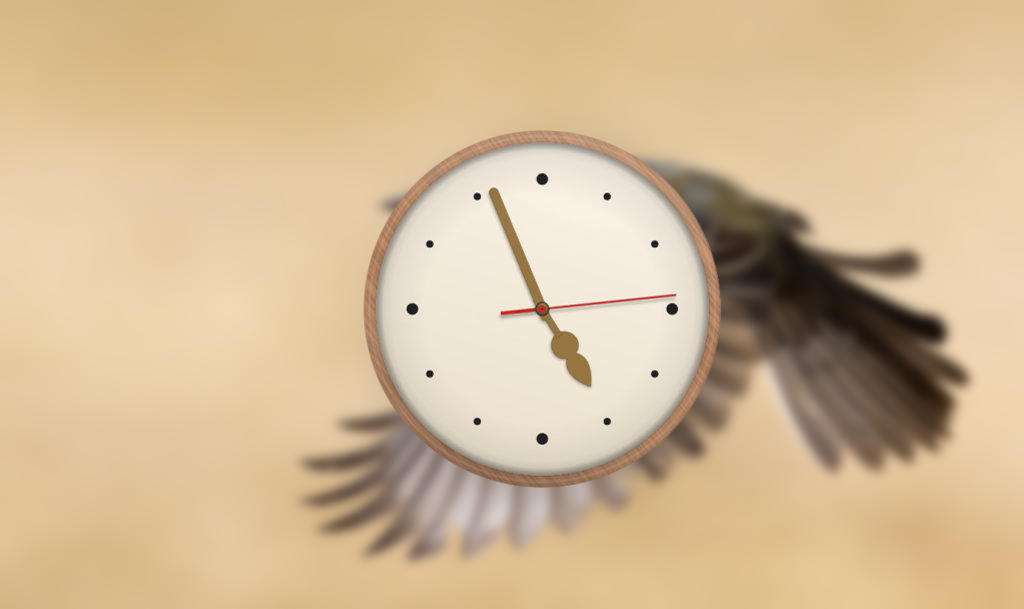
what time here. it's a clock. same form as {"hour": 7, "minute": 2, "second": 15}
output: {"hour": 4, "minute": 56, "second": 14}
